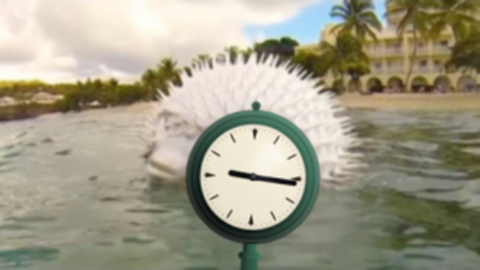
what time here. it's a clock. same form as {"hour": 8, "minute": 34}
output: {"hour": 9, "minute": 16}
